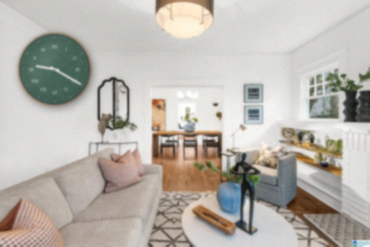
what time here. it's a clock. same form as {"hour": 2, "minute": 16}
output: {"hour": 9, "minute": 20}
